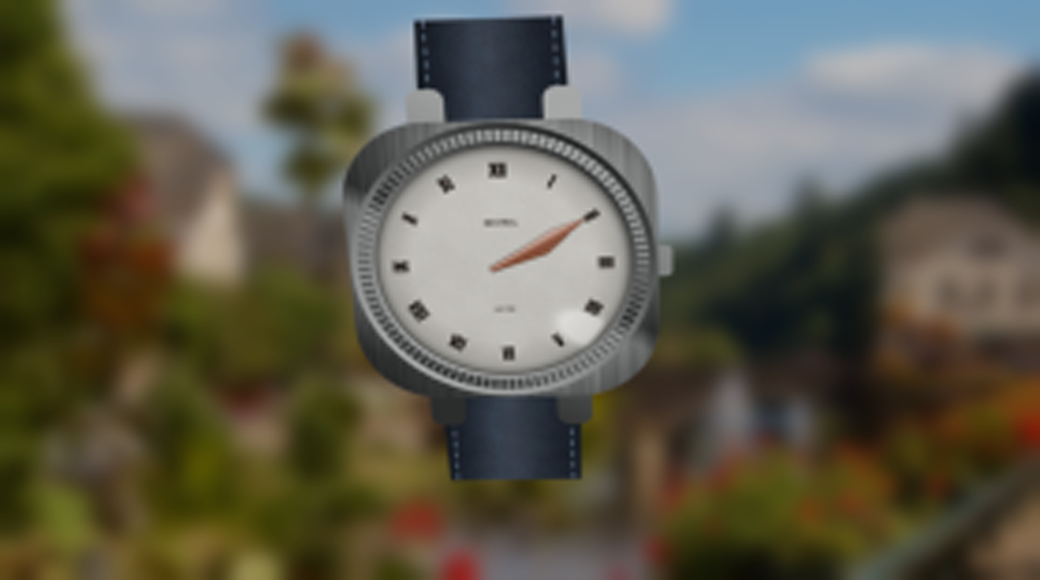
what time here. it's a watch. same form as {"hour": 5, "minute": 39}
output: {"hour": 2, "minute": 10}
